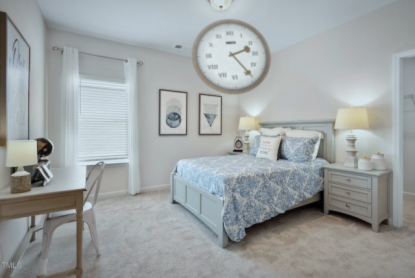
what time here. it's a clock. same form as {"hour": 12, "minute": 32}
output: {"hour": 2, "minute": 24}
